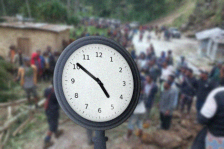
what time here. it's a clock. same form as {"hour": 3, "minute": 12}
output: {"hour": 4, "minute": 51}
